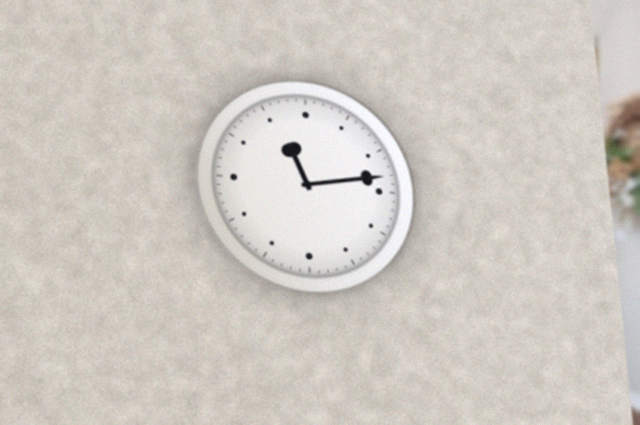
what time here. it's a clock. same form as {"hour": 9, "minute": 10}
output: {"hour": 11, "minute": 13}
